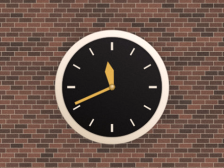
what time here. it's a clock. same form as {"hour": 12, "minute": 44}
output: {"hour": 11, "minute": 41}
